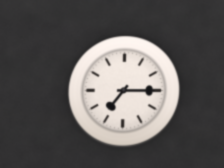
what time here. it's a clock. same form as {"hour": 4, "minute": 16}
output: {"hour": 7, "minute": 15}
